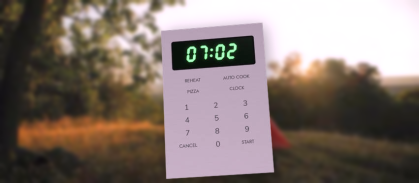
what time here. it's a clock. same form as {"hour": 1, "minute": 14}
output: {"hour": 7, "minute": 2}
